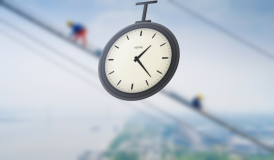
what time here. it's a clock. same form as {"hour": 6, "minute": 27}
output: {"hour": 1, "minute": 23}
